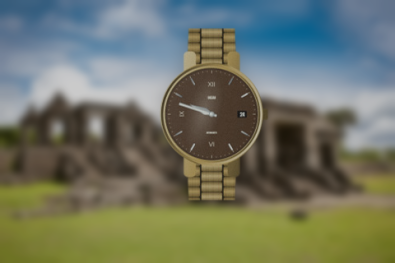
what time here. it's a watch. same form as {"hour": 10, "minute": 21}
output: {"hour": 9, "minute": 48}
